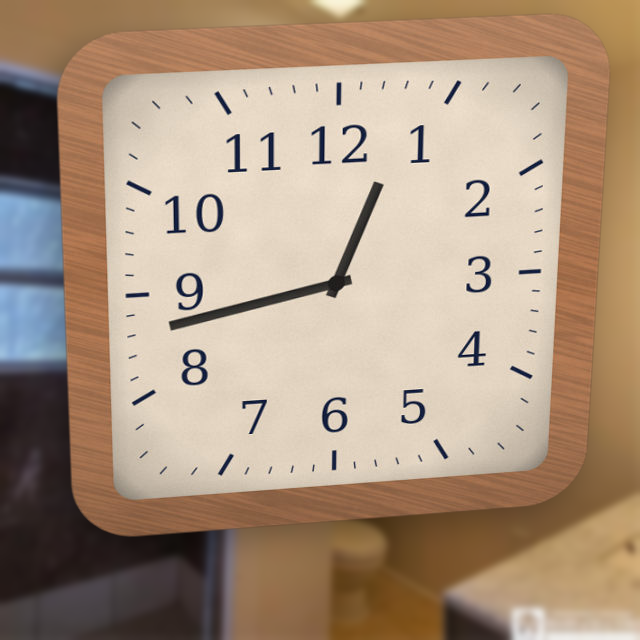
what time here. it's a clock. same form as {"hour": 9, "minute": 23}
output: {"hour": 12, "minute": 43}
